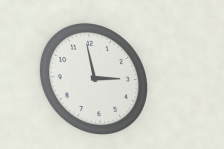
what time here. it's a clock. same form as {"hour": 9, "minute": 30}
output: {"hour": 2, "minute": 59}
